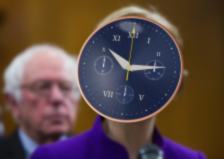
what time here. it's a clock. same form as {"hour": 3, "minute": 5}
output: {"hour": 10, "minute": 14}
